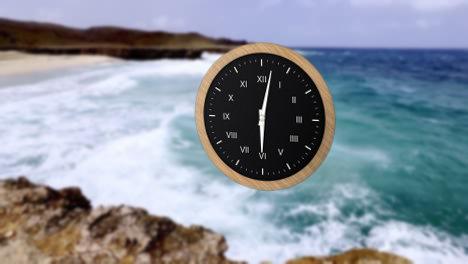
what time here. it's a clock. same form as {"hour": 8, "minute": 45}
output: {"hour": 6, "minute": 2}
